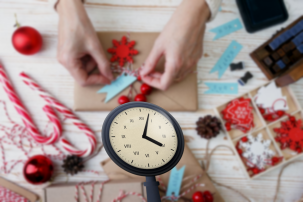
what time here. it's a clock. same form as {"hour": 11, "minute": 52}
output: {"hour": 4, "minute": 3}
